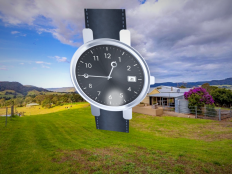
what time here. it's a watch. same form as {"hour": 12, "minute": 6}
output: {"hour": 12, "minute": 45}
